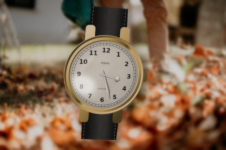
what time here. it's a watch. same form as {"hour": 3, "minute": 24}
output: {"hour": 3, "minute": 27}
